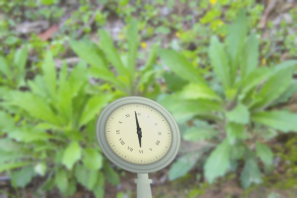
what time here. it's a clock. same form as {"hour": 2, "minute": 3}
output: {"hour": 5, "minute": 59}
